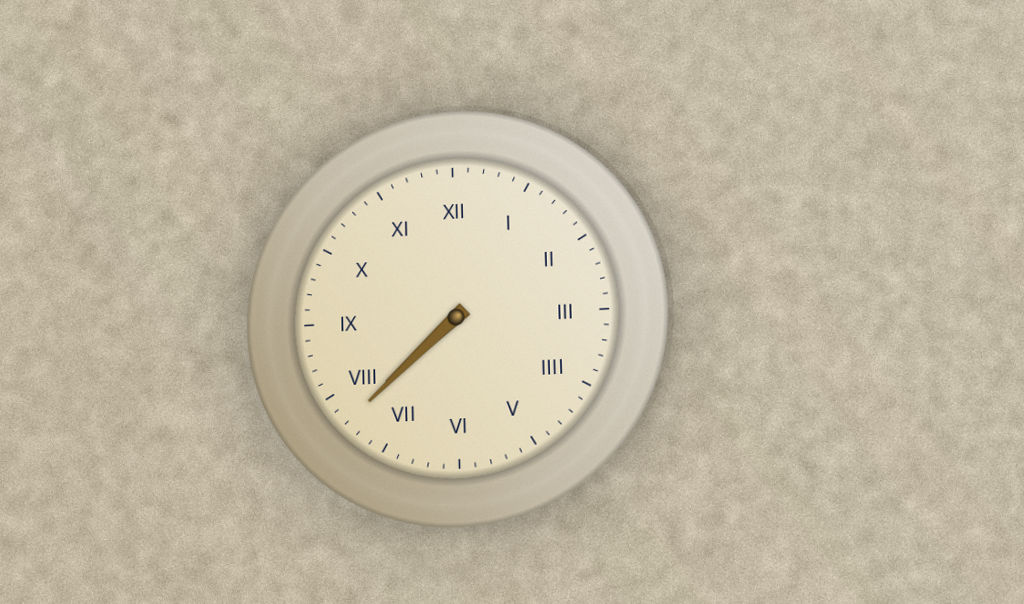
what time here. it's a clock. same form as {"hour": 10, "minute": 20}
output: {"hour": 7, "minute": 38}
